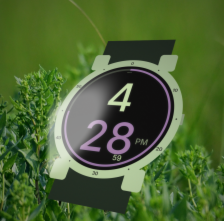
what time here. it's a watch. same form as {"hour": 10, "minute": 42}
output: {"hour": 4, "minute": 28}
